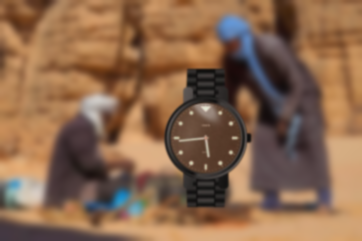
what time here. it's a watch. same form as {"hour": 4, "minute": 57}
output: {"hour": 5, "minute": 44}
